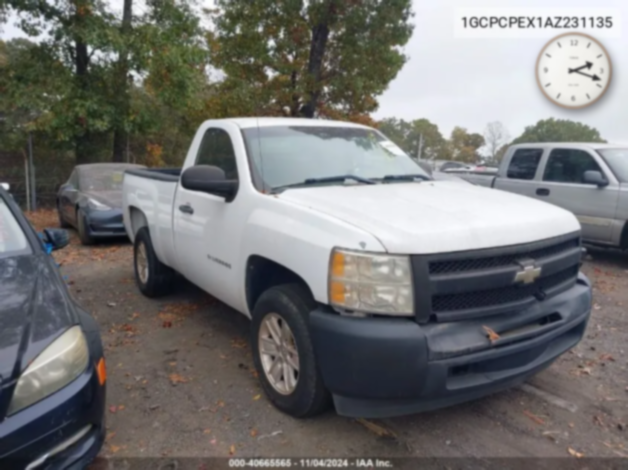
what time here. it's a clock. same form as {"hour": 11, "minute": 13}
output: {"hour": 2, "minute": 18}
